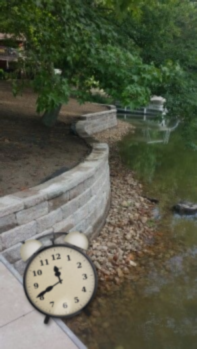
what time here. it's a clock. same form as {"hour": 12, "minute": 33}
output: {"hour": 11, "minute": 41}
